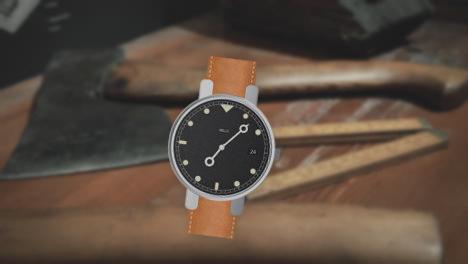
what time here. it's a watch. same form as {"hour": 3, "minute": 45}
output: {"hour": 7, "minute": 7}
